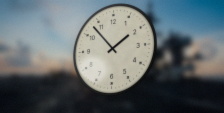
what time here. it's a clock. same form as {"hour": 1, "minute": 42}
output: {"hour": 1, "minute": 53}
